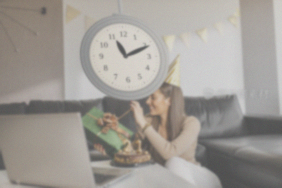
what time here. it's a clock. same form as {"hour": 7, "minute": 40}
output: {"hour": 11, "minute": 11}
